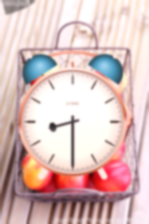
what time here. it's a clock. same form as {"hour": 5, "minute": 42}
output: {"hour": 8, "minute": 30}
